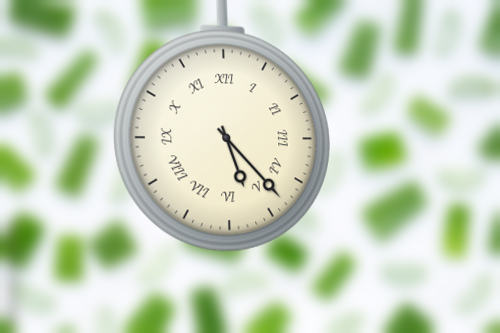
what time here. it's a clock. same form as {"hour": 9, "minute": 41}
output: {"hour": 5, "minute": 23}
